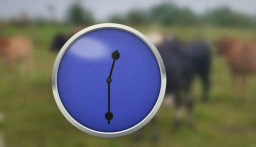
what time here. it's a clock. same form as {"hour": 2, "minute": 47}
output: {"hour": 12, "minute": 30}
